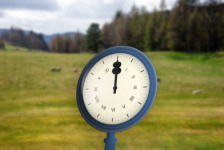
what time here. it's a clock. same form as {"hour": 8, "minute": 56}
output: {"hour": 12, "minute": 0}
